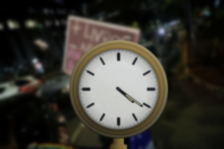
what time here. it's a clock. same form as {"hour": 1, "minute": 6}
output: {"hour": 4, "minute": 21}
